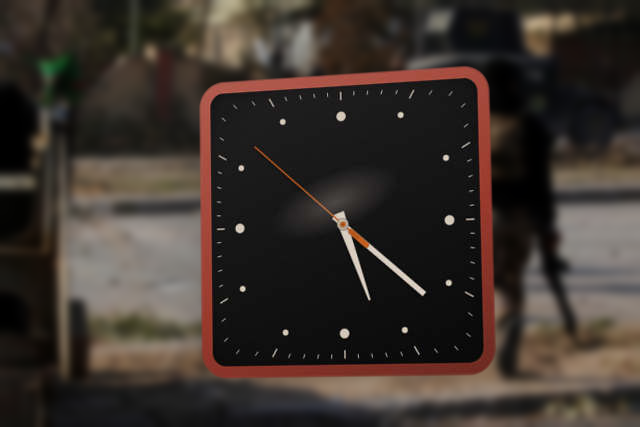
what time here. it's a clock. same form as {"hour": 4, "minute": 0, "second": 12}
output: {"hour": 5, "minute": 21, "second": 52}
